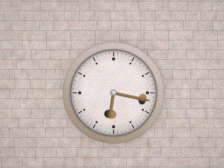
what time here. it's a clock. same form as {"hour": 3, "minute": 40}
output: {"hour": 6, "minute": 17}
